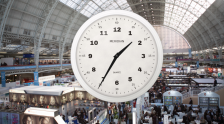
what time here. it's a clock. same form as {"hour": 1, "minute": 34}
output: {"hour": 1, "minute": 35}
